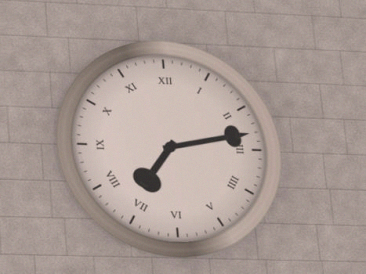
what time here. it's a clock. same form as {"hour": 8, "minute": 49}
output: {"hour": 7, "minute": 13}
